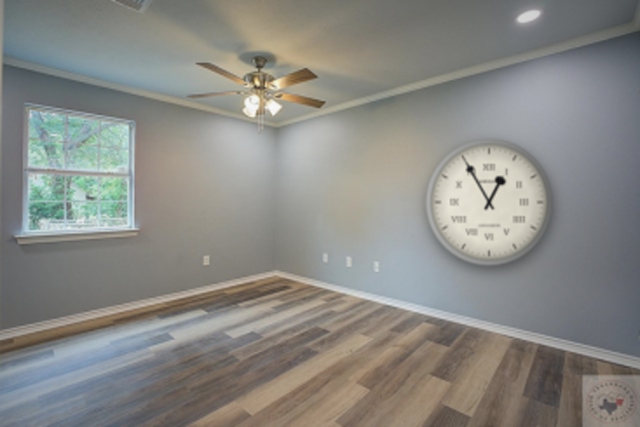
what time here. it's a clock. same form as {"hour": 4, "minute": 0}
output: {"hour": 12, "minute": 55}
